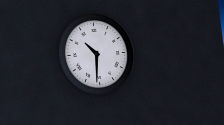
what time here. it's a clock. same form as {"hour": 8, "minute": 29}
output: {"hour": 10, "minute": 31}
